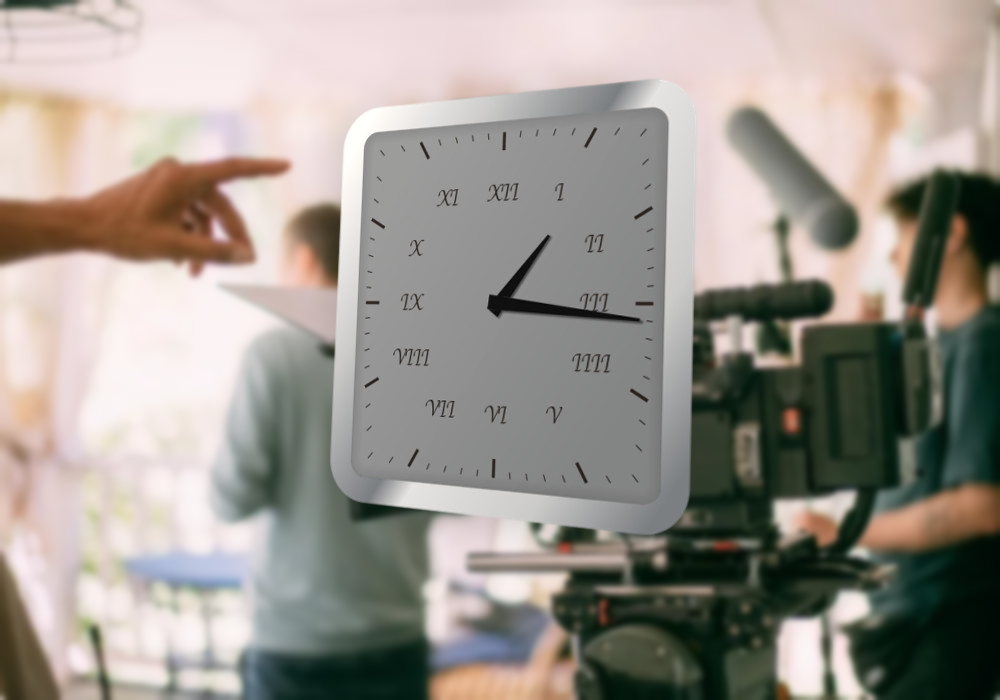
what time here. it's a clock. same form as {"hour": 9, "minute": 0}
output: {"hour": 1, "minute": 16}
